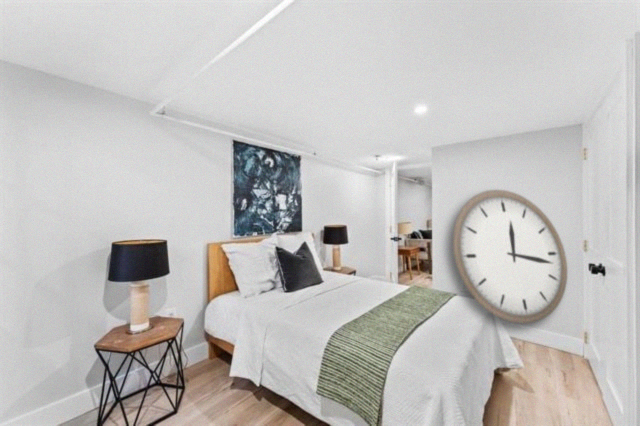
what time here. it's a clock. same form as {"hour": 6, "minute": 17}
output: {"hour": 12, "minute": 17}
